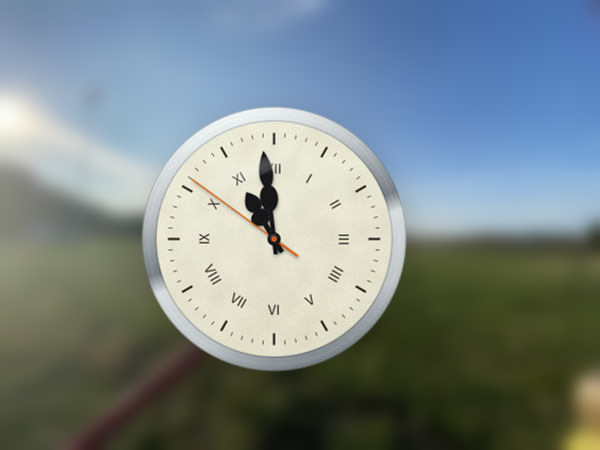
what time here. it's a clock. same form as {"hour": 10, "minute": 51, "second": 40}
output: {"hour": 10, "minute": 58, "second": 51}
